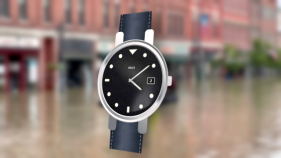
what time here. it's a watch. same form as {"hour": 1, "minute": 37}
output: {"hour": 4, "minute": 9}
